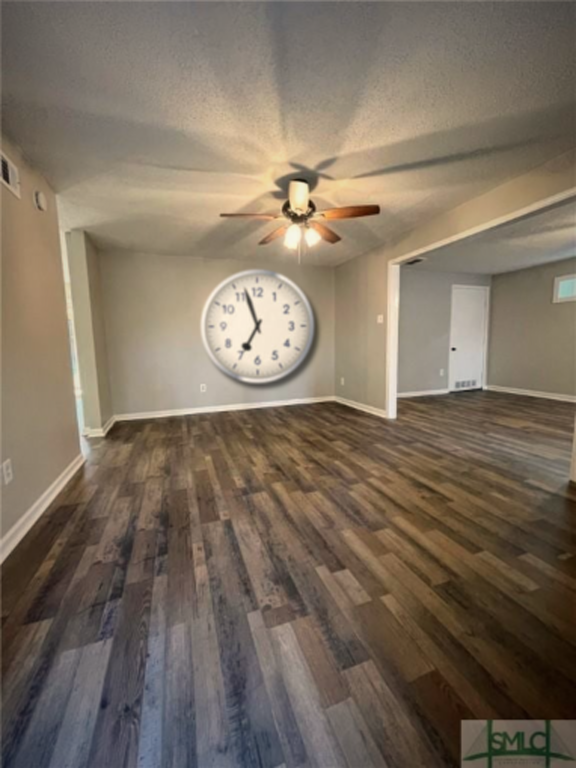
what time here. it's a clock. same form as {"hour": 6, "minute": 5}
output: {"hour": 6, "minute": 57}
